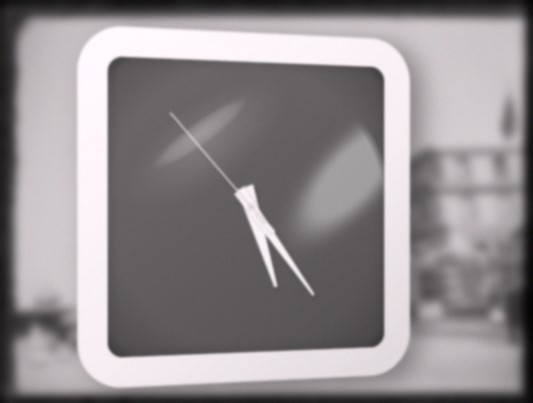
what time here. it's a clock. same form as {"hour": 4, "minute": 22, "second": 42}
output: {"hour": 5, "minute": 23, "second": 53}
